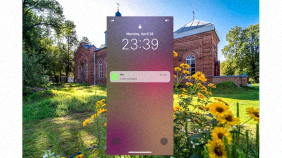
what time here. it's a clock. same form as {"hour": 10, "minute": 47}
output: {"hour": 23, "minute": 39}
